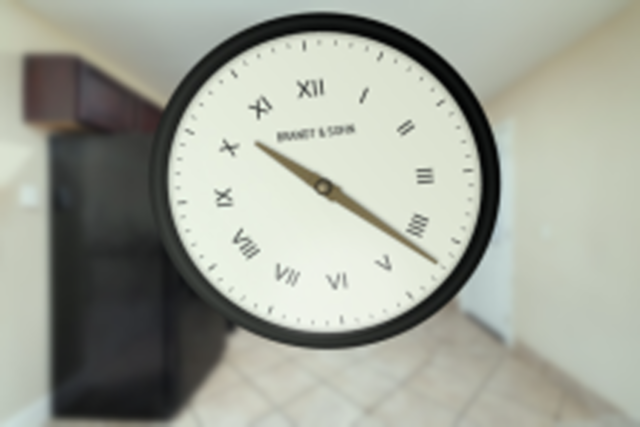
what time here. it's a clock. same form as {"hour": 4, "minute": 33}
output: {"hour": 10, "minute": 22}
